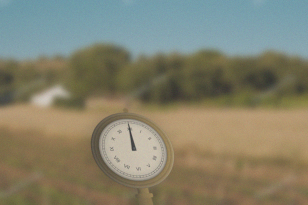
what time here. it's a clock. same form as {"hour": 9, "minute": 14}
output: {"hour": 12, "minute": 0}
